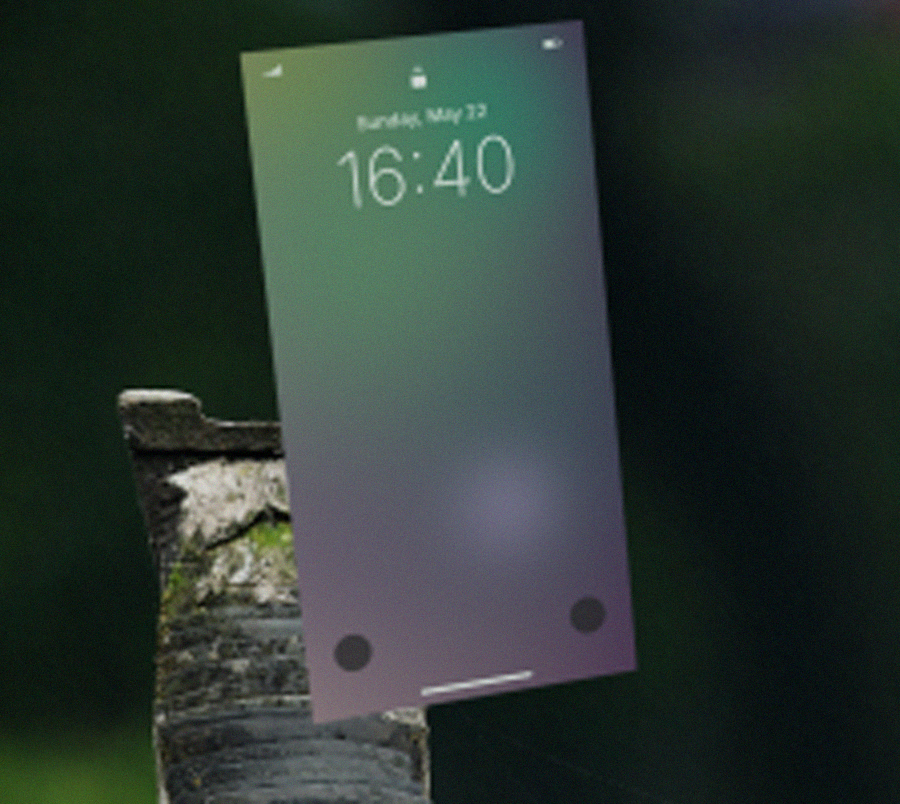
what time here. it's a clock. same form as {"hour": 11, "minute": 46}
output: {"hour": 16, "minute": 40}
